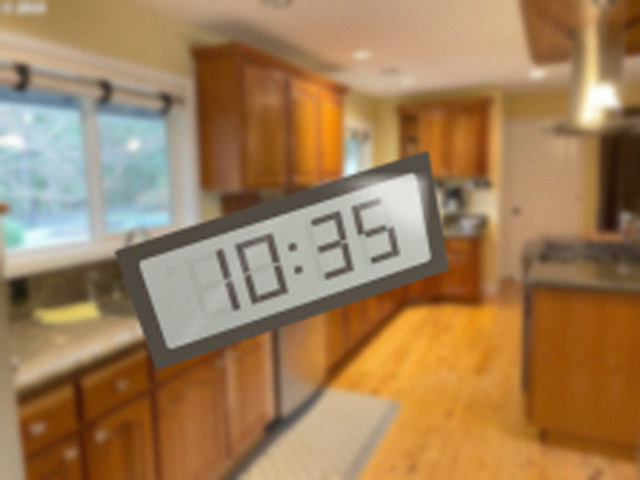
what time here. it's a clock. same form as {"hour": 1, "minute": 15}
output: {"hour": 10, "minute": 35}
